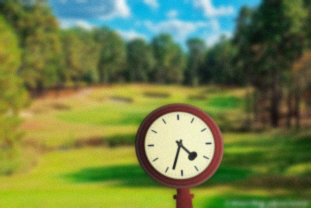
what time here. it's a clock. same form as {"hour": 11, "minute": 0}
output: {"hour": 4, "minute": 33}
